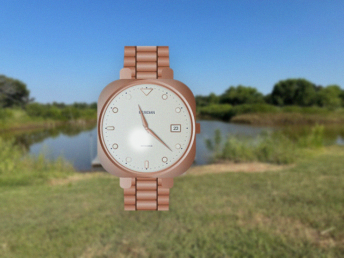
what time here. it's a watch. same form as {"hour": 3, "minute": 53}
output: {"hour": 11, "minute": 22}
